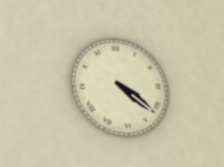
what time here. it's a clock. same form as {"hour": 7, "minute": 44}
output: {"hour": 4, "minute": 22}
